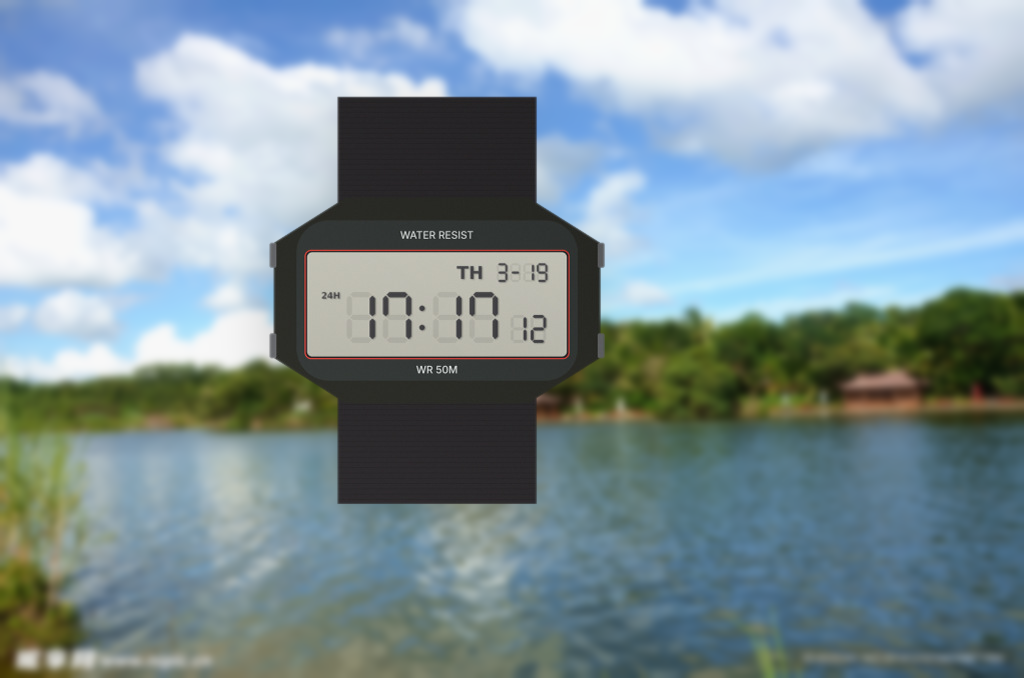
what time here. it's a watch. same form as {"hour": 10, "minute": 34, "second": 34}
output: {"hour": 17, "minute": 17, "second": 12}
